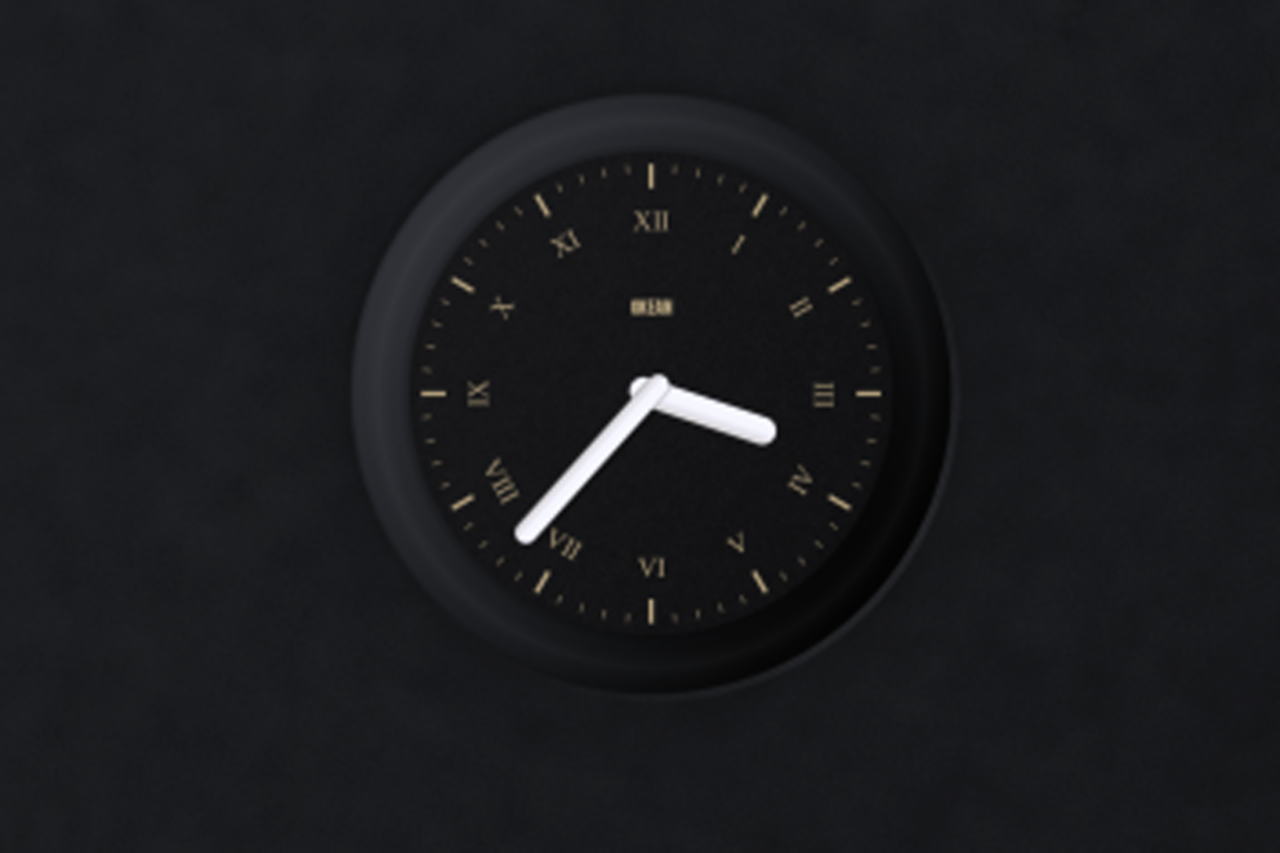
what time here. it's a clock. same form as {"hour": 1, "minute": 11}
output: {"hour": 3, "minute": 37}
